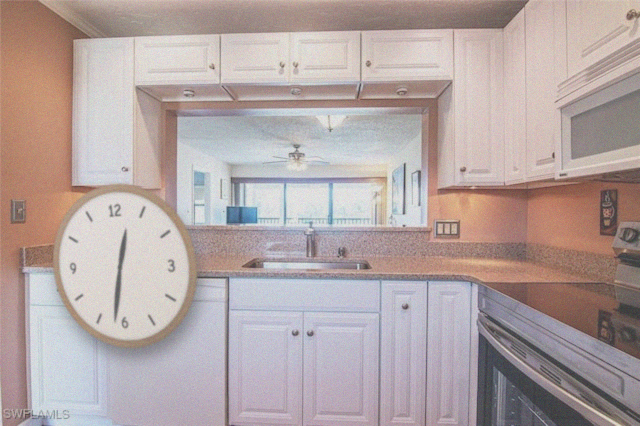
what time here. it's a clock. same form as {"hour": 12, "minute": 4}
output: {"hour": 12, "minute": 32}
